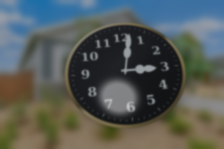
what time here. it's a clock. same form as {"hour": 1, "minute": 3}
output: {"hour": 3, "minute": 2}
